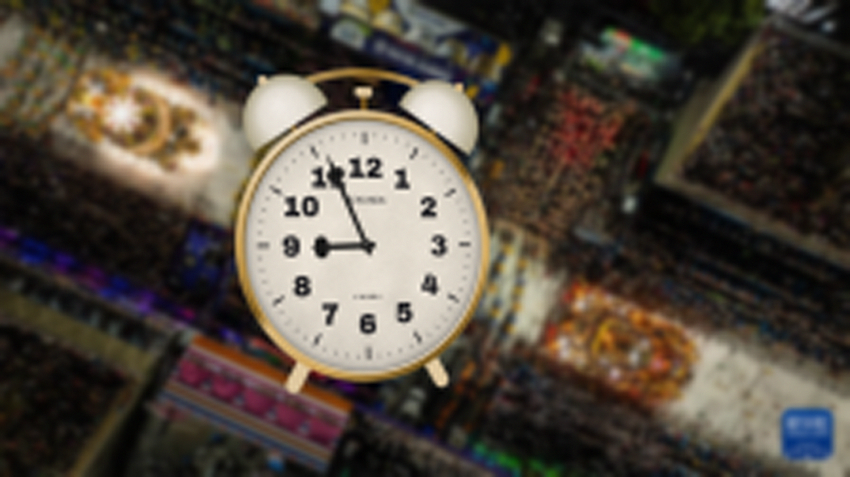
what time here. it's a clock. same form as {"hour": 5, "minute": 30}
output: {"hour": 8, "minute": 56}
